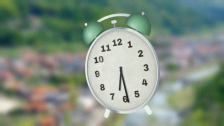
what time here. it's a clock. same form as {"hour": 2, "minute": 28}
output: {"hour": 6, "minute": 29}
